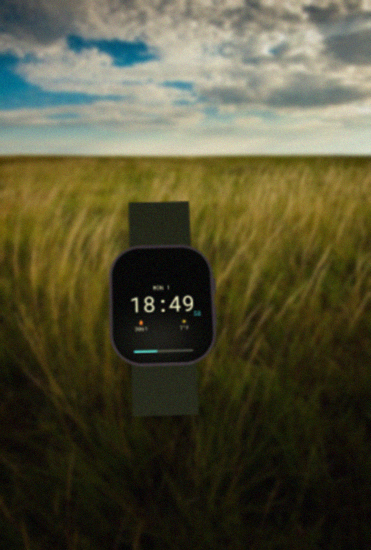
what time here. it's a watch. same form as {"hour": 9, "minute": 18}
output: {"hour": 18, "minute": 49}
